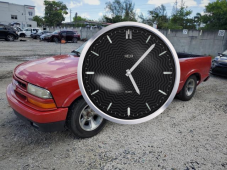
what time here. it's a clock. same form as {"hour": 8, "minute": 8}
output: {"hour": 5, "minute": 7}
